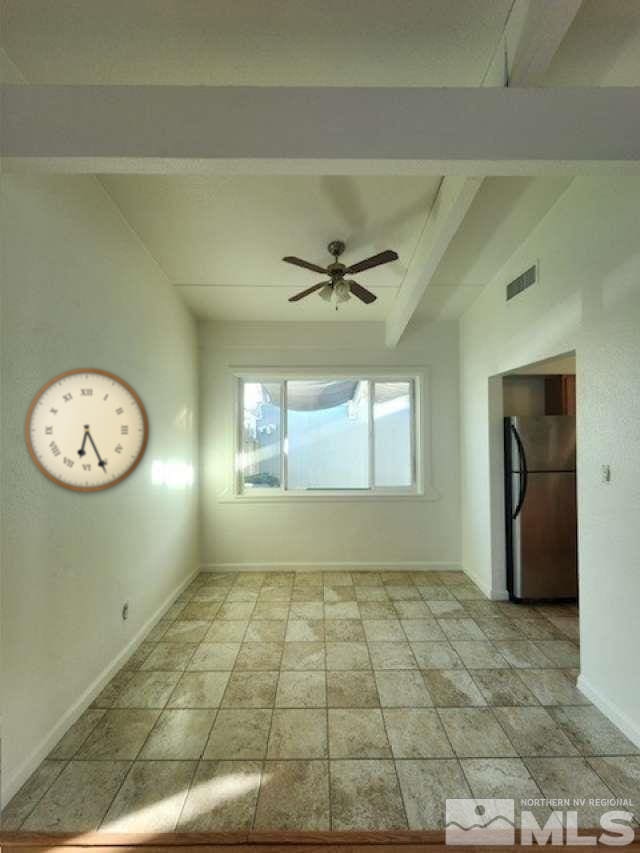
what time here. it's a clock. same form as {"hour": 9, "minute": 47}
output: {"hour": 6, "minute": 26}
